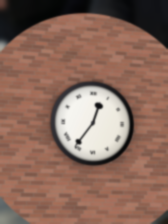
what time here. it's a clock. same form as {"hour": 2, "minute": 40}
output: {"hour": 12, "minute": 36}
